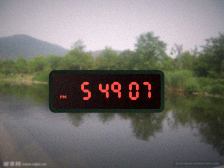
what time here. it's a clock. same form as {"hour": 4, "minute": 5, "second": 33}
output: {"hour": 5, "minute": 49, "second": 7}
